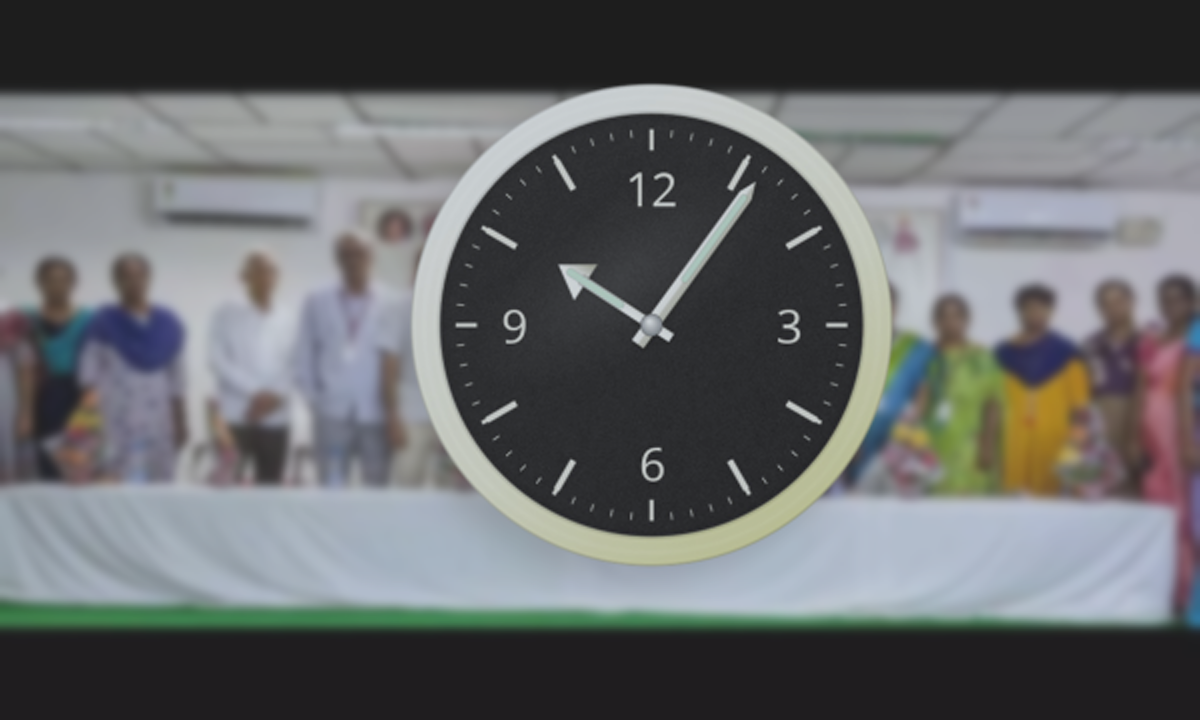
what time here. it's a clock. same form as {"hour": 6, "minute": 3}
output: {"hour": 10, "minute": 6}
